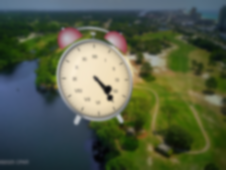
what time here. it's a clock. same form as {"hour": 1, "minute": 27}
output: {"hour": 4, "minute": 24}
